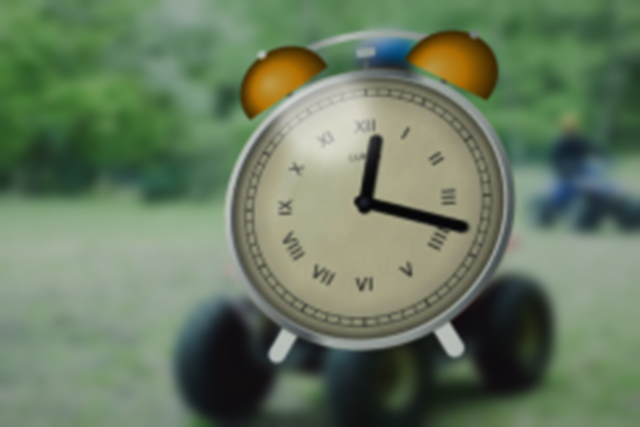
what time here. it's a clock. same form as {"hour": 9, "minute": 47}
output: {"hour": 12, "minute": 18}
